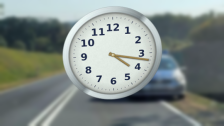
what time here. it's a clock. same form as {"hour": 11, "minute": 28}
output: {"hour": 4, "minute": 17}
